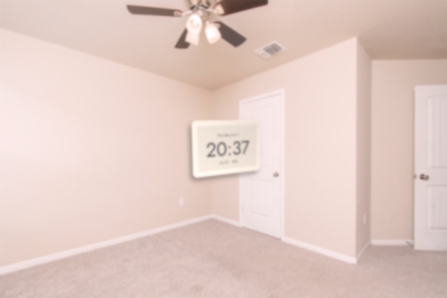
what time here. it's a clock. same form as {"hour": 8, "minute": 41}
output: {"hour": 20, "minute": 37}
